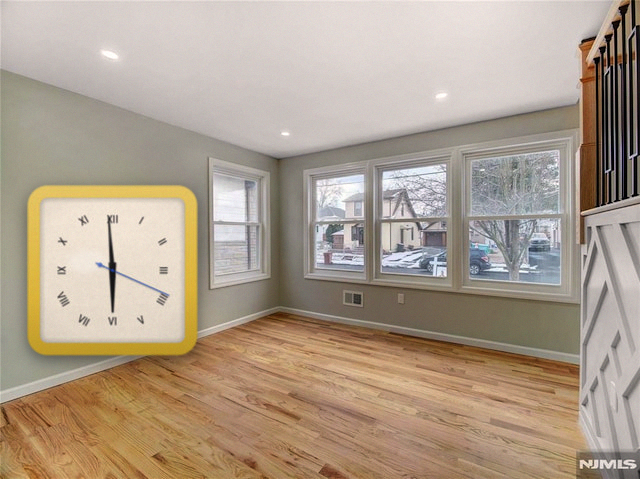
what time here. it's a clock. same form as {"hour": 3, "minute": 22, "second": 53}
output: {"hour": 5, "minute": 59, "second": 19}
